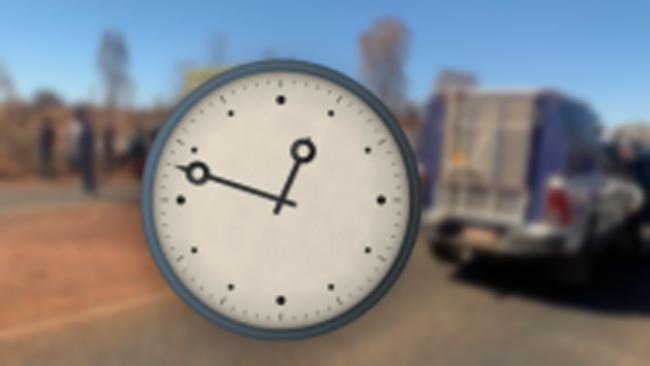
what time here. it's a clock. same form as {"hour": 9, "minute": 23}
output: {"hour": 12, "minute": 48}
